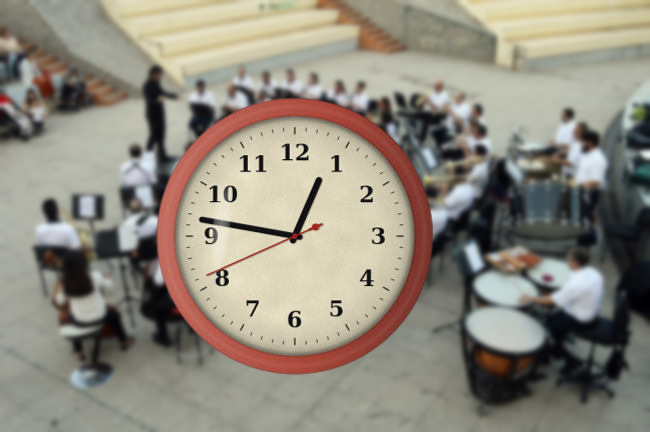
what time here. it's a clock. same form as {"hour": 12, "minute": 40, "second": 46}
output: {"hour": 12, "minute": 46, "second": 41}
